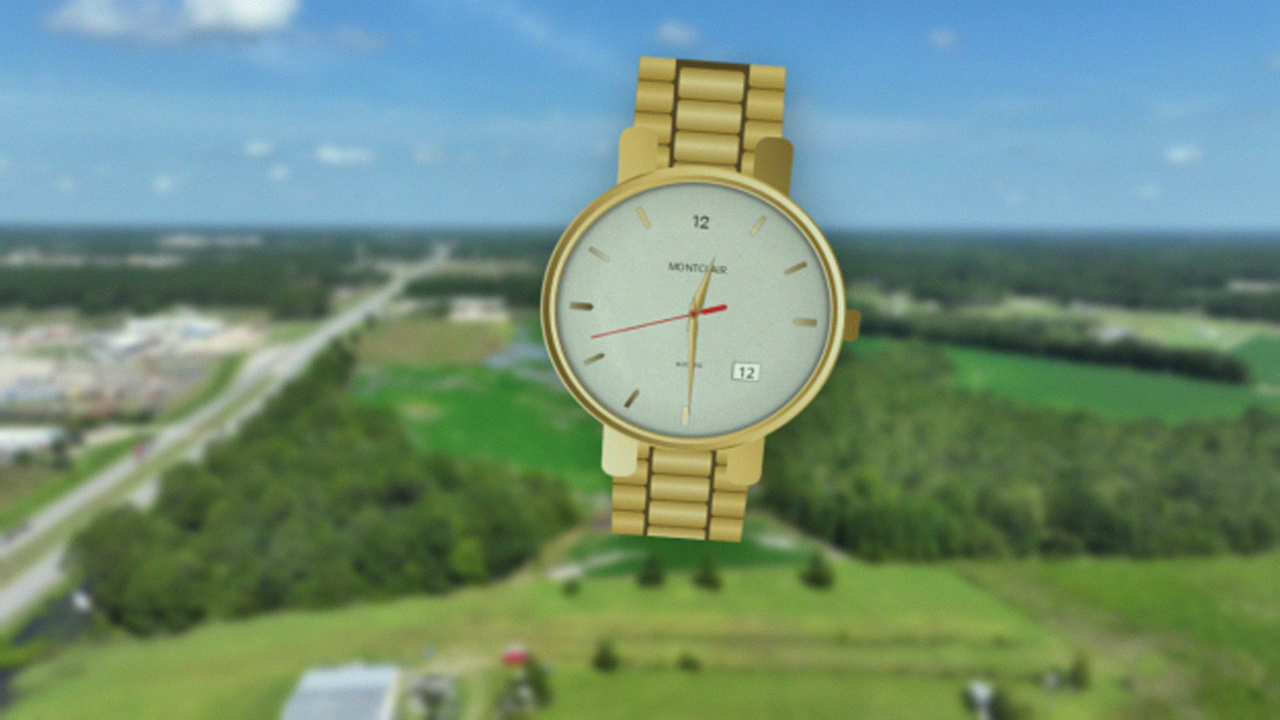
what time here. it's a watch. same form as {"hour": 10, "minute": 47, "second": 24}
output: {"hour": 12, "minute": 29, "second": 42}
